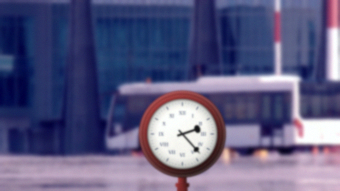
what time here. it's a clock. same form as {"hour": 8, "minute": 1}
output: {"hour": 2, "minute": 23}
